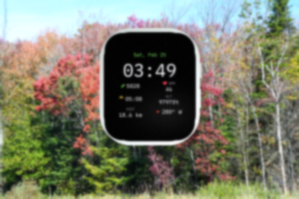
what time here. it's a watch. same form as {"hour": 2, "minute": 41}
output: {"hour": 3, "minute": 49}
